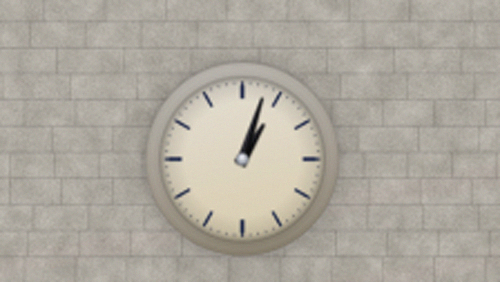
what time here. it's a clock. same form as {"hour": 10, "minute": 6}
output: {"hour": 1, "minute": 3}
